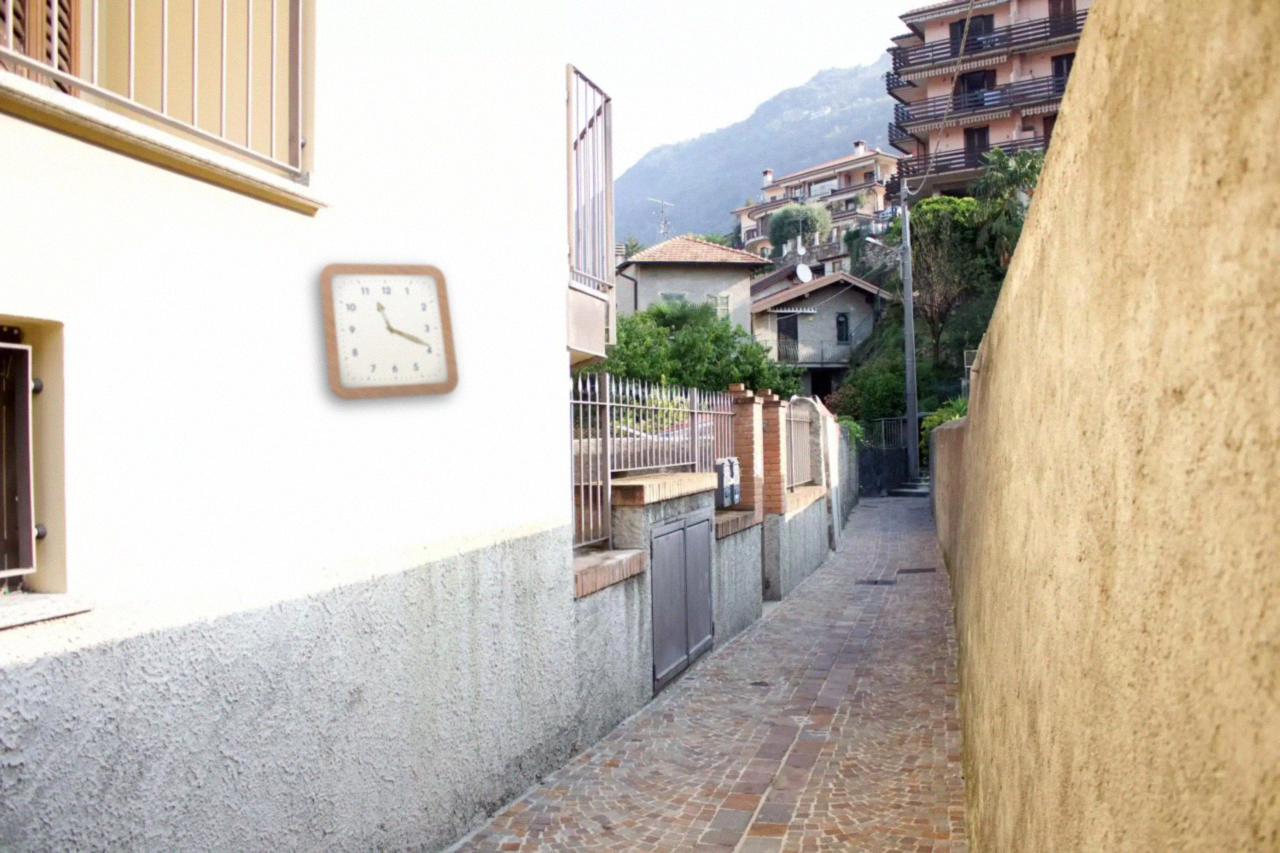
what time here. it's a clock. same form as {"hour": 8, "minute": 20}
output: {"hour": 11, "minute": 19}
